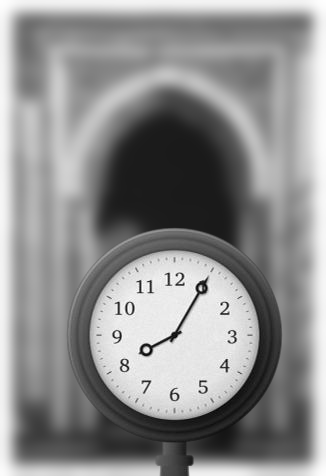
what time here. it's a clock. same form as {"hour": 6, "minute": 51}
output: {"hour": 8, "minute": 5}
